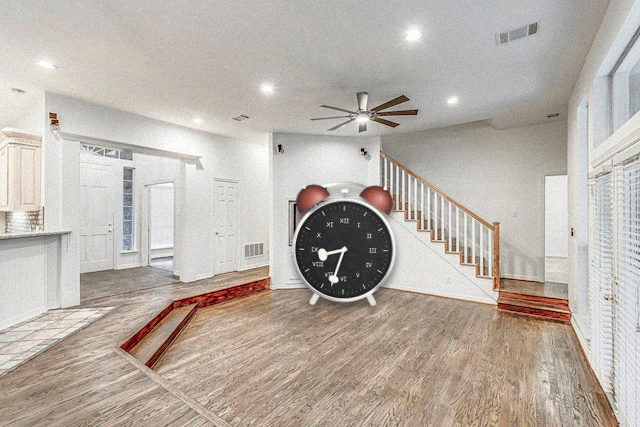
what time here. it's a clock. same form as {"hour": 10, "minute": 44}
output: {"hour": 8, "minute": 33}
